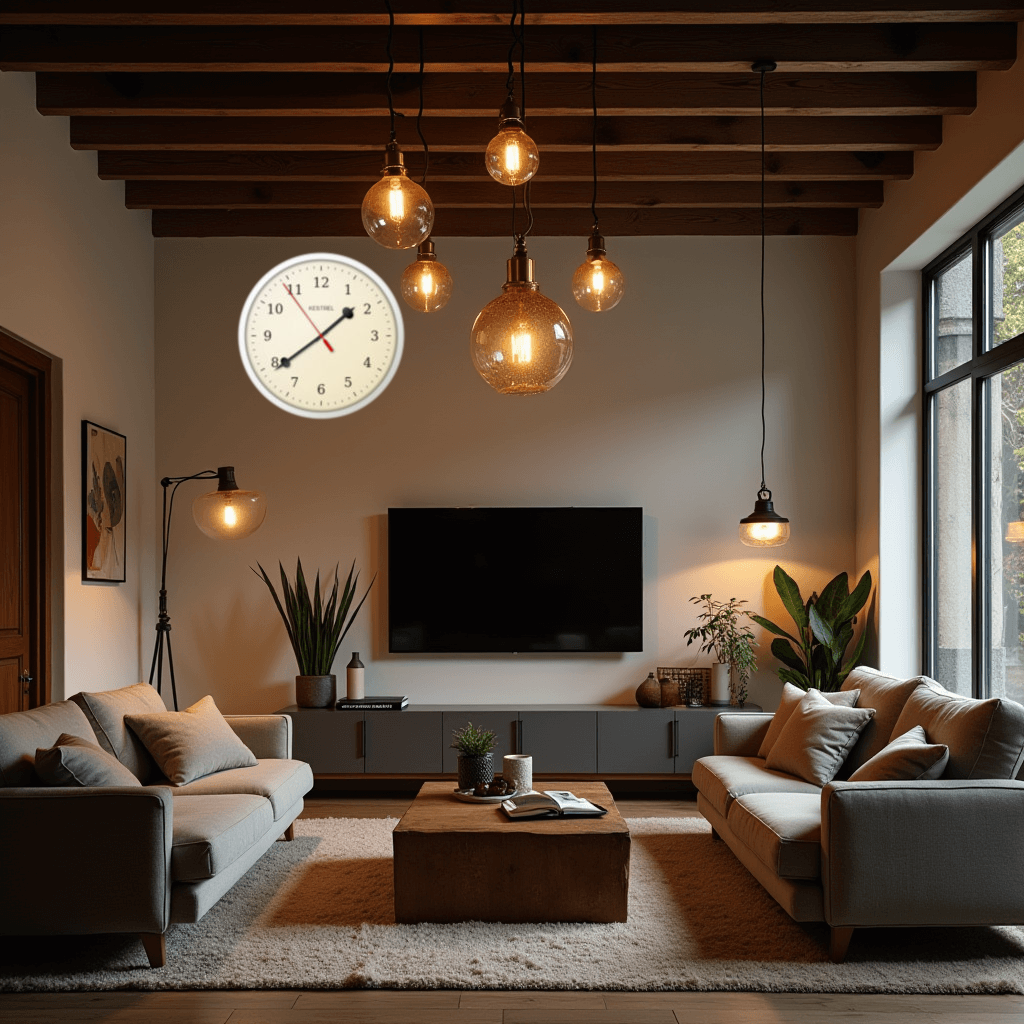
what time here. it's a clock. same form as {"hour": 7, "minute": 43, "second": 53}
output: {"hour": 1, "minute": 38, "second": 54}
